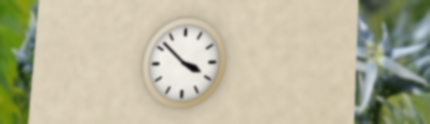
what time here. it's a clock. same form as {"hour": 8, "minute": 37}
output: {"hour": 3, "minute": 52}
